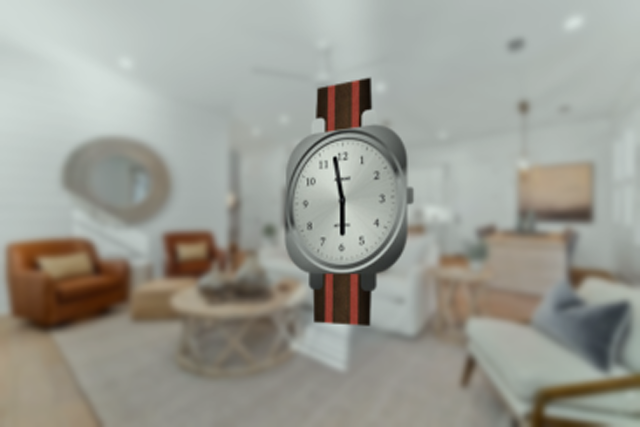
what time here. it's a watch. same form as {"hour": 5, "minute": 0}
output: {"hour": 5, "minute": 58}
